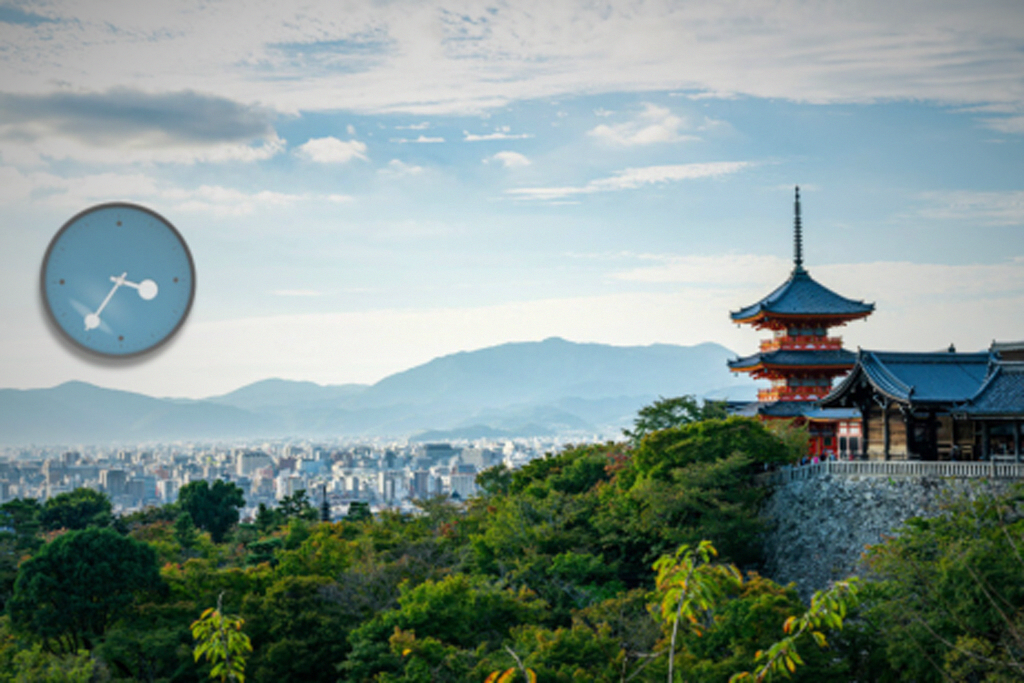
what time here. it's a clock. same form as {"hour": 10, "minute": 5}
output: {"hour": 3, "minute": 36}
